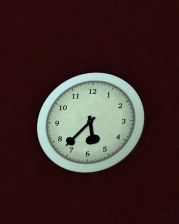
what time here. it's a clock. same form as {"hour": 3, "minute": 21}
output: {"hour": 5, "minute": 37}
